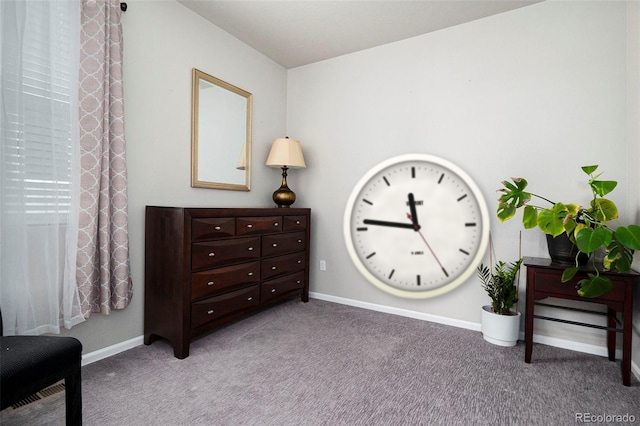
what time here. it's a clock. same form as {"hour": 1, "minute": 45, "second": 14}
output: {"hour": 11, "minute": 46, "second": 25}
